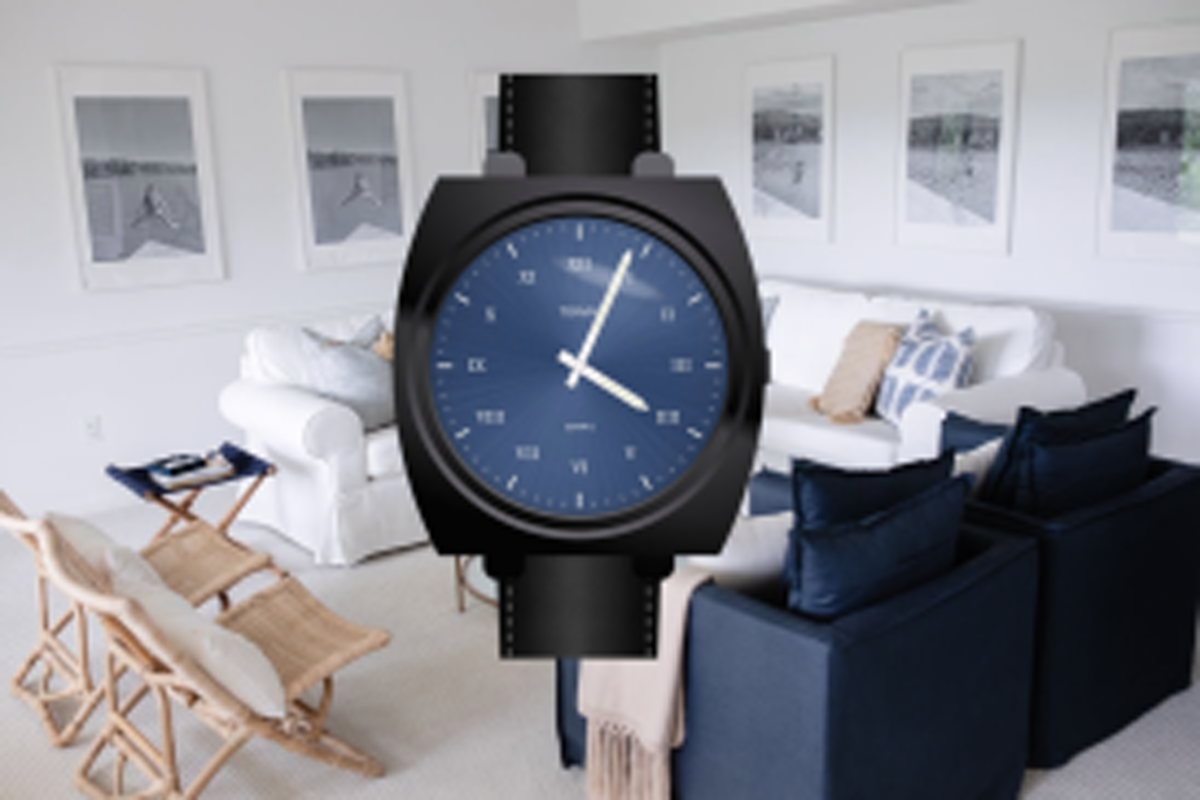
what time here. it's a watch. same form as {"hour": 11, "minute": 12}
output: {"hour": 4, "minute": 4}
